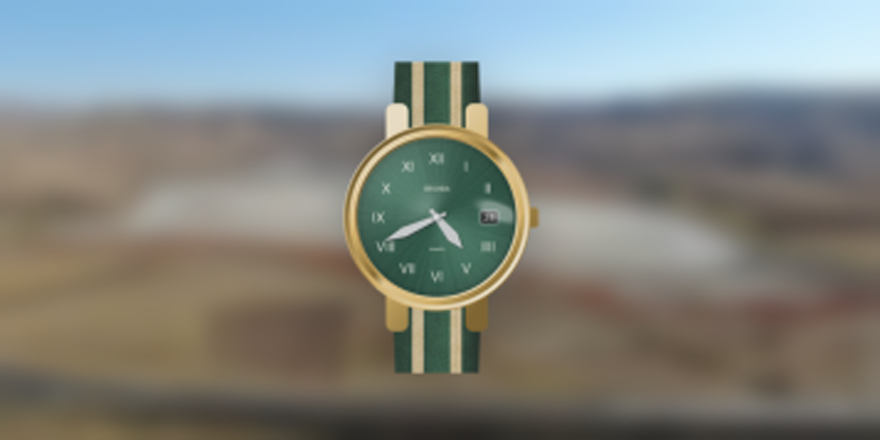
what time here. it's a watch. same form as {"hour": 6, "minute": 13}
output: {"hour": 4, "minute": 41}
